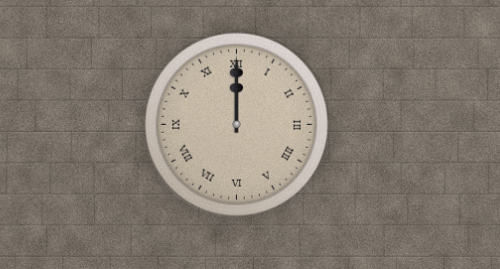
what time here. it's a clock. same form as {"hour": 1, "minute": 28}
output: {"hour": 12, "minute": 0}
